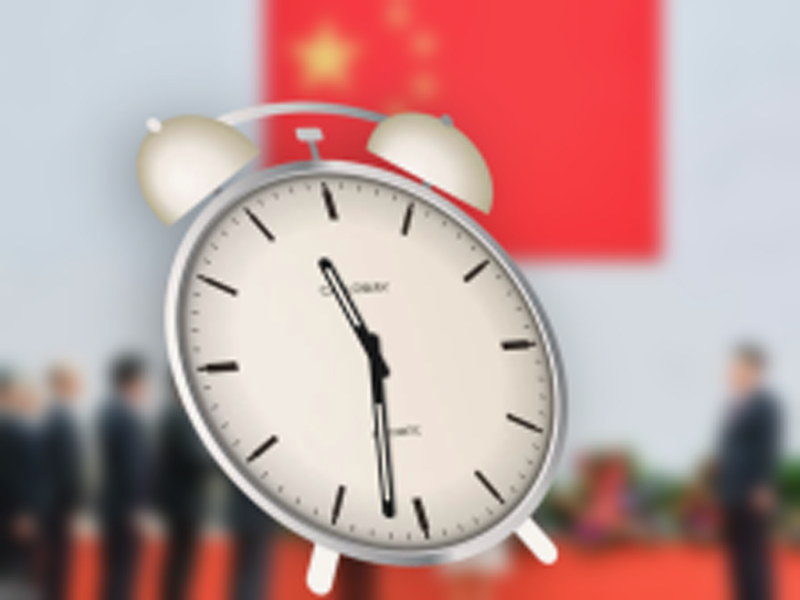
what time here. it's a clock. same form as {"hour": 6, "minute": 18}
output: {"hour": 11, "minute": 32}
